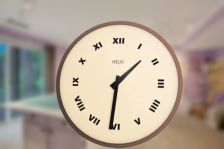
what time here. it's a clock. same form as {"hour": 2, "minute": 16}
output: {"hour": 1, "minute": 31}
